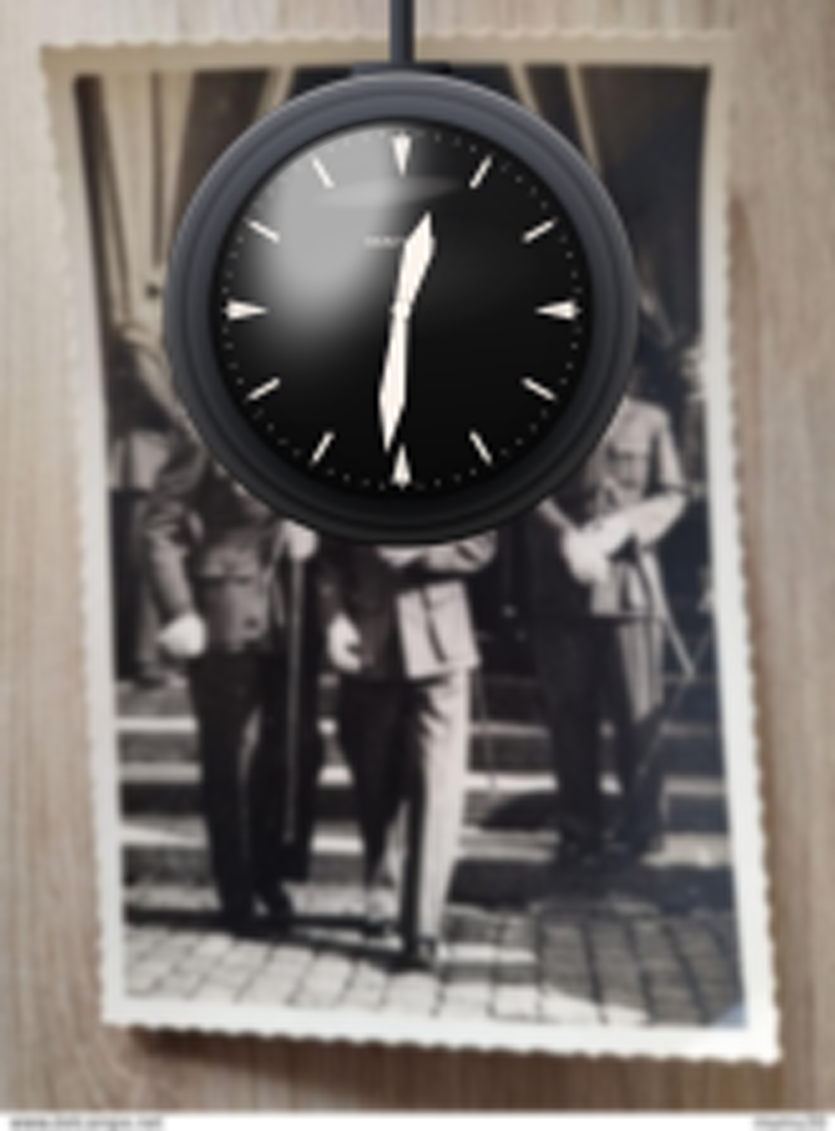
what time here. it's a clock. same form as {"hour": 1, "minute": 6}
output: {"hour": 12, "minute": 31}
